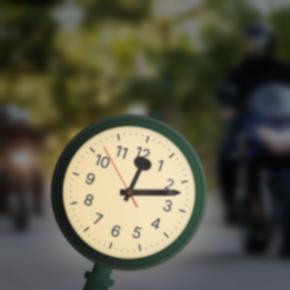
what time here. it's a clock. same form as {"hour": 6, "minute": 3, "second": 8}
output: {"hour": 12, "minute": 11, "second": 52}
